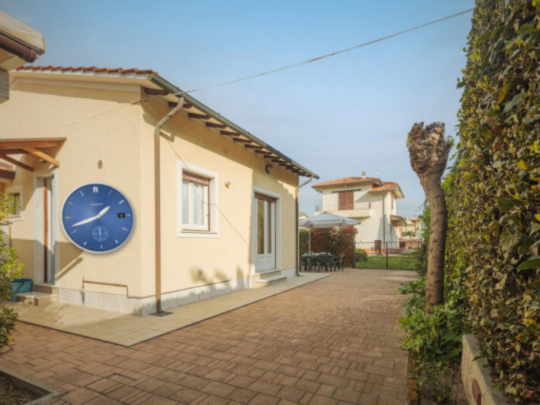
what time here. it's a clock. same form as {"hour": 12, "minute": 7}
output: {"hour": 1, "minute": 42}
